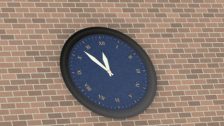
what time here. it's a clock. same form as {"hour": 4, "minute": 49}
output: {"hour": 11, "minute": 53}
